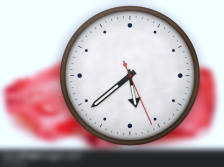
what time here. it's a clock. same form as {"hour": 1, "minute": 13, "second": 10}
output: {"hour": 5, "minute": 38, "second": 26}
